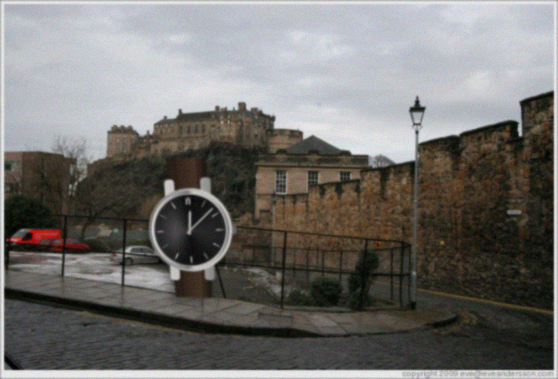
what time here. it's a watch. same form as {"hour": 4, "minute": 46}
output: {"hour": 12, "minute": 8}
